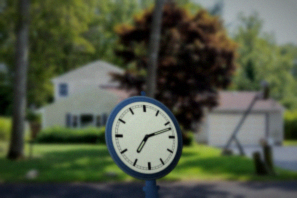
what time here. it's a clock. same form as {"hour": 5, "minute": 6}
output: {"hour": 7, "minute": 12}
